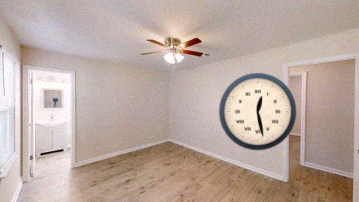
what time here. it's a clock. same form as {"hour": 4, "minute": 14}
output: {"hour": 12, "minute": 28}
